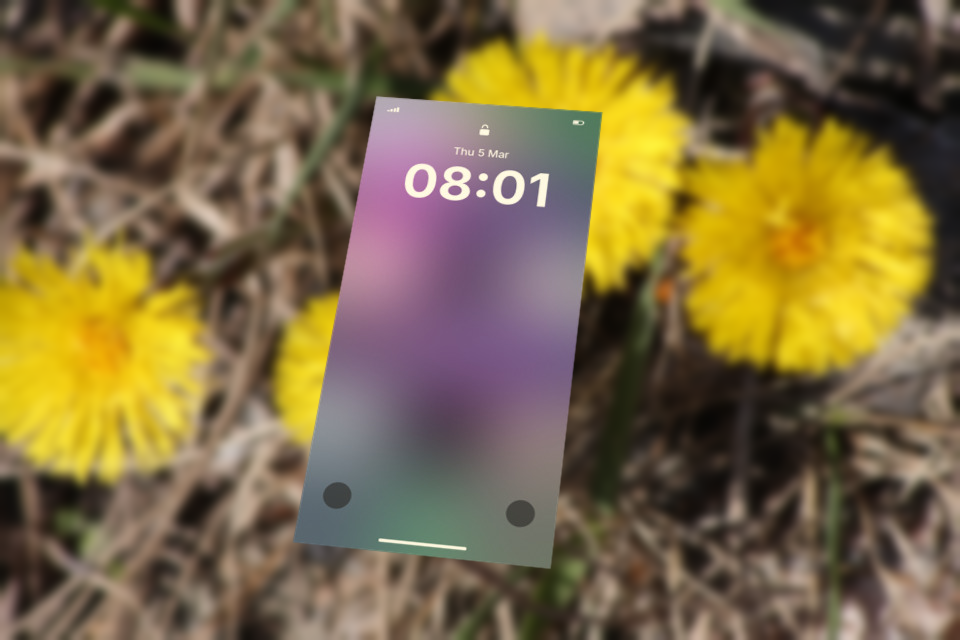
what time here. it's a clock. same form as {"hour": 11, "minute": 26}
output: {"hour": 8, "minute": 1}
